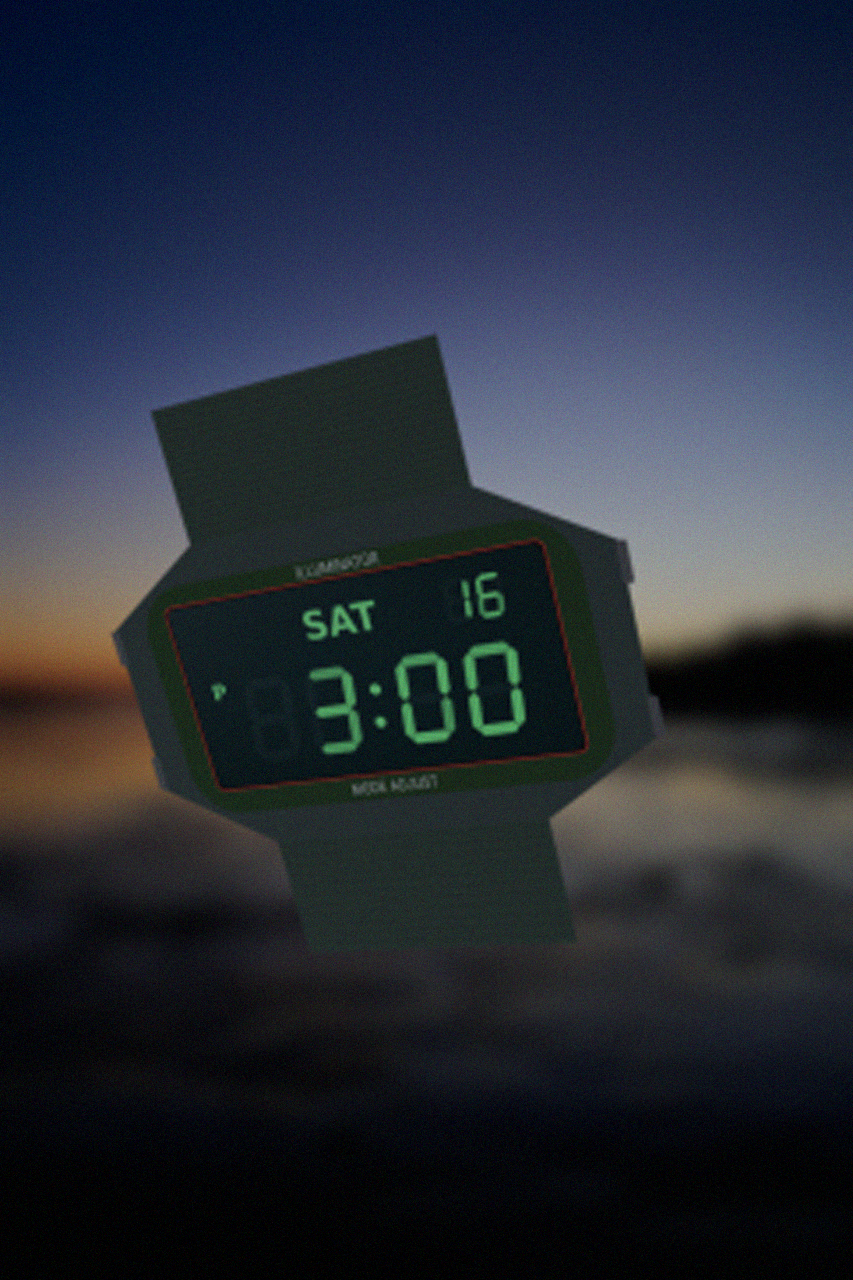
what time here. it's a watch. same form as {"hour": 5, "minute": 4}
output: {"hour": 3, "minute": 0}
